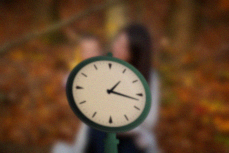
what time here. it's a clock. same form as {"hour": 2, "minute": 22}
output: {"hour": 1, "minute": 17}
